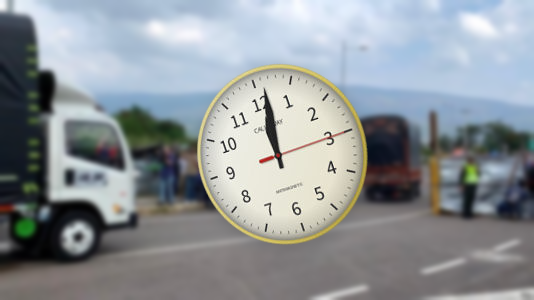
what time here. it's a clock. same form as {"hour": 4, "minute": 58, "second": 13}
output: {"hour": 12, "minute": 1, "second": 15}
